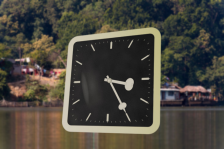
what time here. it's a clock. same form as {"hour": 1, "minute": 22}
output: {"hour": 3, "minute": 25}
